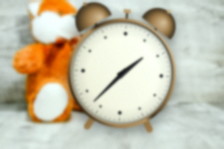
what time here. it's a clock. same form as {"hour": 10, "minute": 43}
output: {"hour": 1, "minute": 37}
